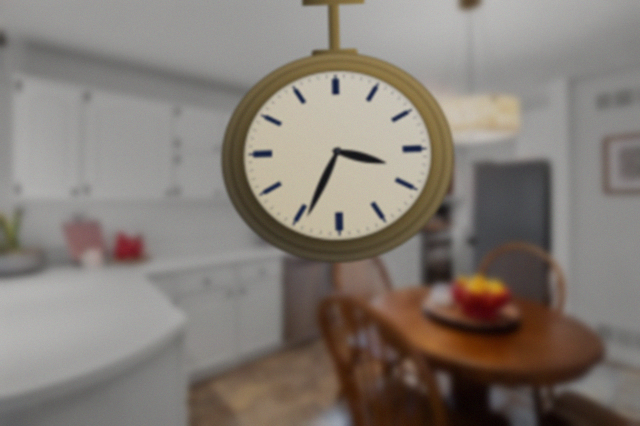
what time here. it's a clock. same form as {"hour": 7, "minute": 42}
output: {"hour": 3, "minute": 34}
